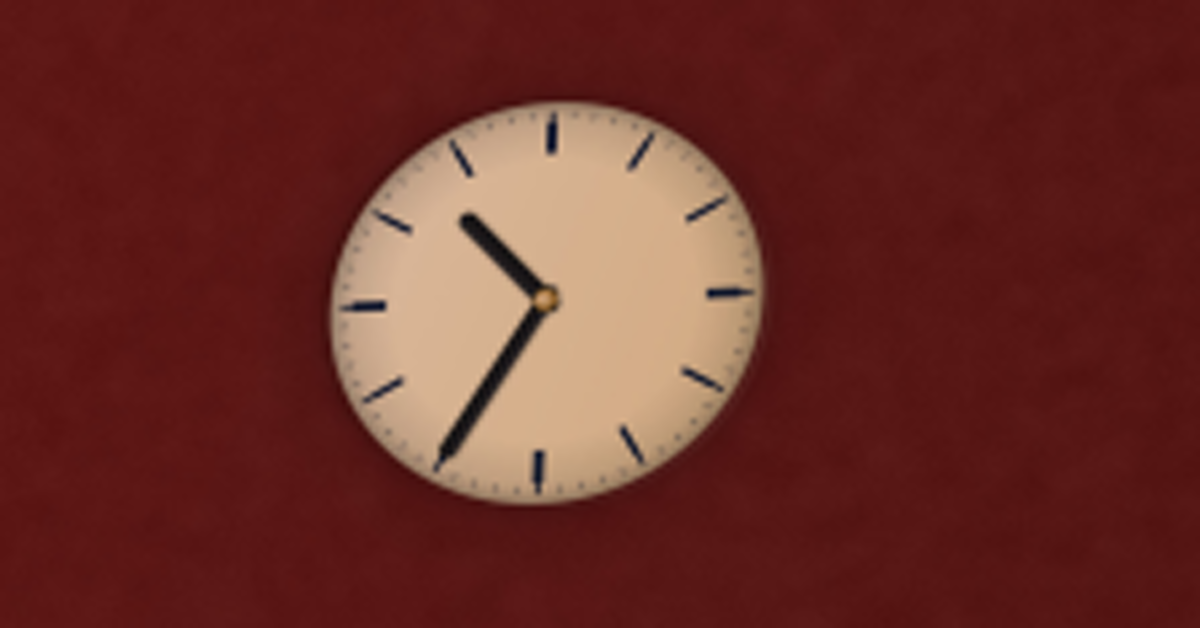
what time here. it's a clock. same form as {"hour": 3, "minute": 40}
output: {"hour": 10, "minute": 35}
